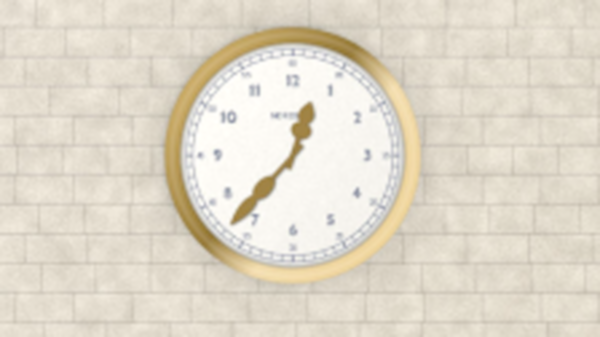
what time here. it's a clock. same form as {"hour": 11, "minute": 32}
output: {"hour": 12, "minute": 37}
